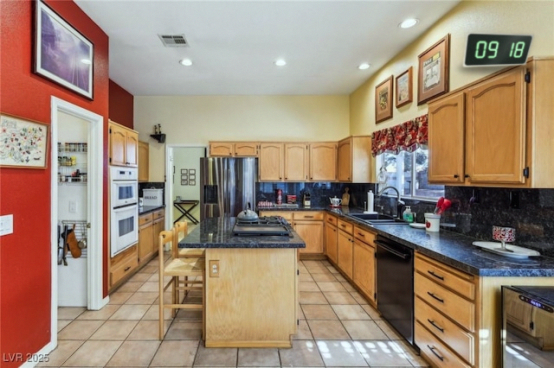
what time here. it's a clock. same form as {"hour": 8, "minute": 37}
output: {"hour": 9, "minute": 18}
